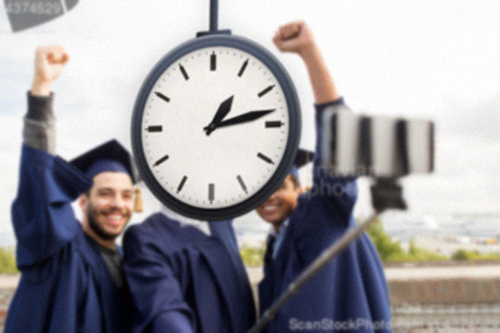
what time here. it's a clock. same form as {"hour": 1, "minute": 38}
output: {"hour": 1, "minute": 13}
